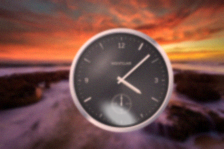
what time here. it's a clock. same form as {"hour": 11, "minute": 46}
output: {"hour": 4, "minute": 8}
